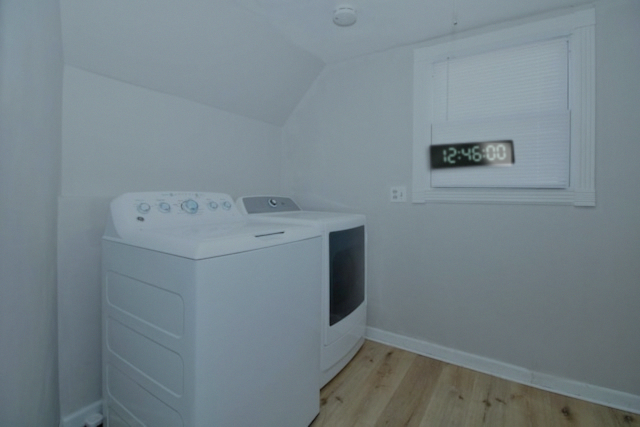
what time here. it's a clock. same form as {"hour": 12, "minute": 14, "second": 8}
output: {"hour": 12, "minute": 46, "second": 0}
